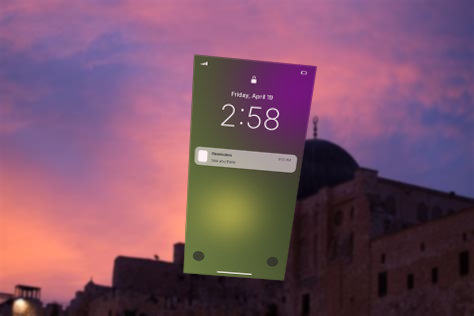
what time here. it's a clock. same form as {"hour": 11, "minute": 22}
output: {"hour": 2, "minute": 58}
